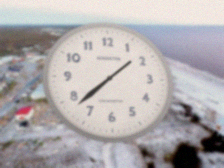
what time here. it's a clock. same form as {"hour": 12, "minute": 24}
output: {"hour": 1, "minute": 38}
